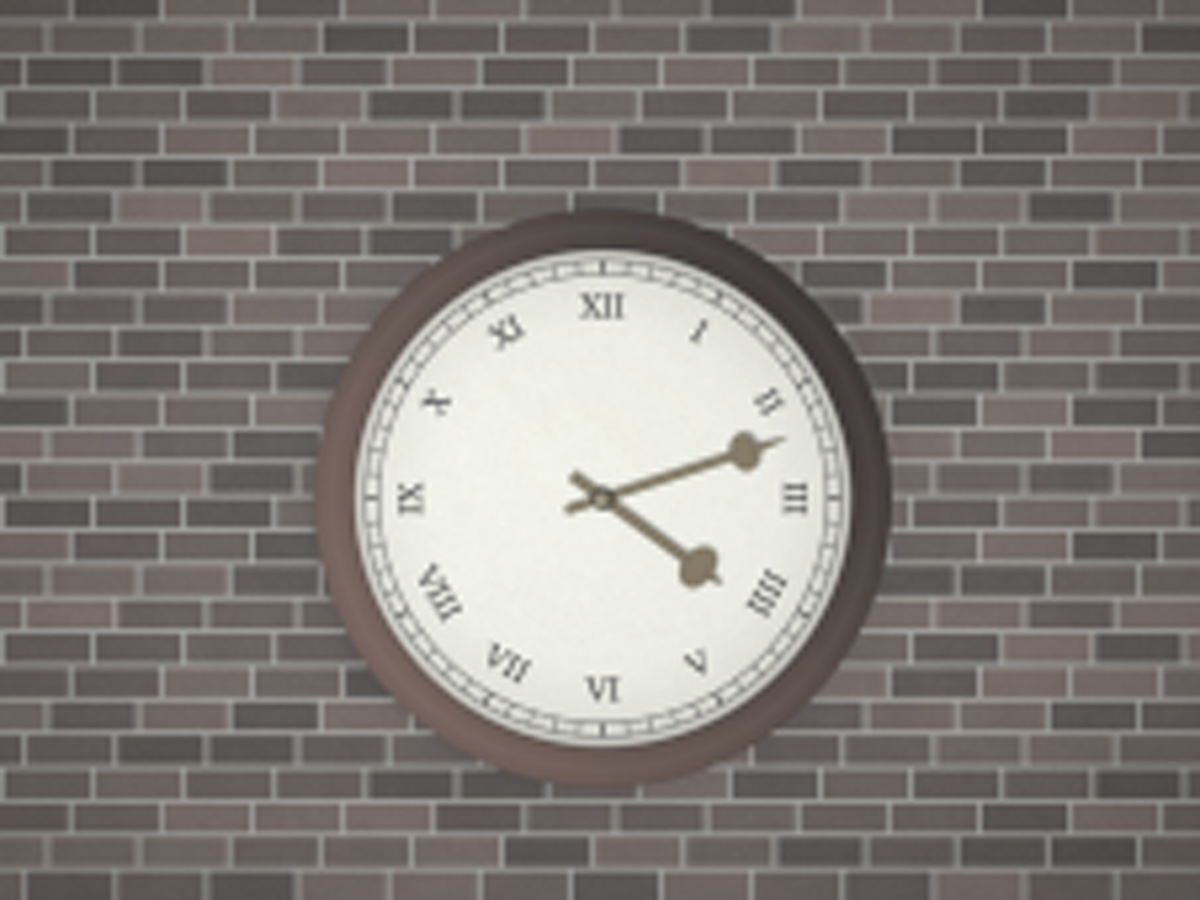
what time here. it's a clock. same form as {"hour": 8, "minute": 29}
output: {"hour": 4, "minute": 12}
